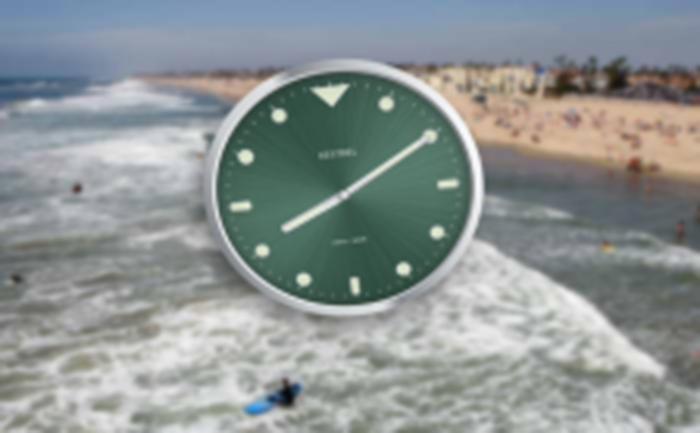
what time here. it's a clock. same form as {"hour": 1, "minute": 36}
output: {"hour": 8, "minute": 10}
